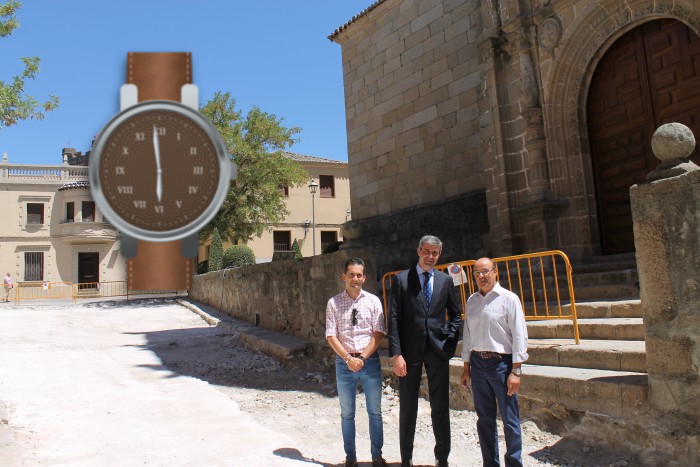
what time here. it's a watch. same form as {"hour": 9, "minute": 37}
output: {"hour": 5, "minute": 59}
